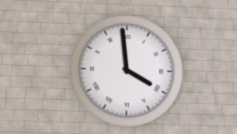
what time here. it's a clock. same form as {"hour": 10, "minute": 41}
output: {"hour": 3, "minute": 59}
